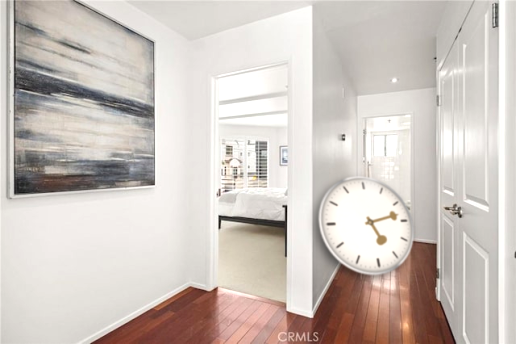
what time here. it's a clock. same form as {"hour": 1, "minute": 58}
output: {"hour": 5, "minute": 13}
